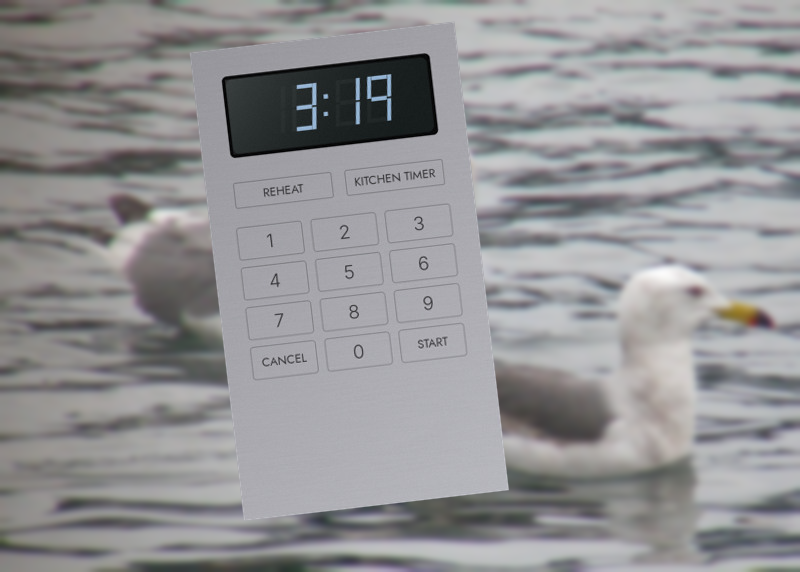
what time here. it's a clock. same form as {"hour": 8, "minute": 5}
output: {"hour": 3, "minute": 19}
